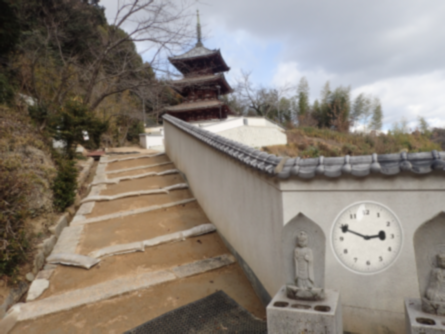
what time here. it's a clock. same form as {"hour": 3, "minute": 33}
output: {"hour": 2, "minute": 49}
